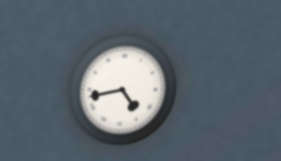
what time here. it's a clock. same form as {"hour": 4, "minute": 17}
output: {"hour": 4, "minute": 43}
